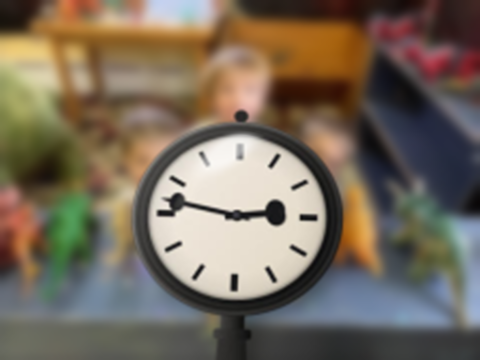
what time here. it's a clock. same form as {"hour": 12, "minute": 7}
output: {"hour": 2, "minute": 47}
